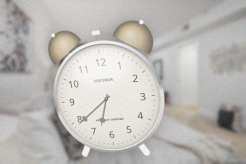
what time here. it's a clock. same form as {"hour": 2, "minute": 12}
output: {"hour": 6, "minute": 39}
